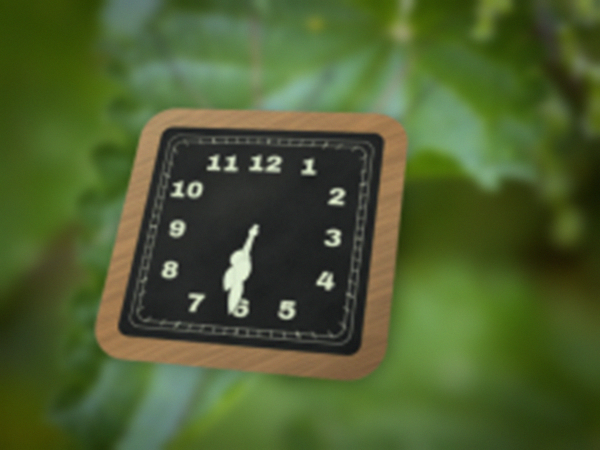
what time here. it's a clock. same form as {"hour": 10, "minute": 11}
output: {"hour": 6, "minute": 31}
